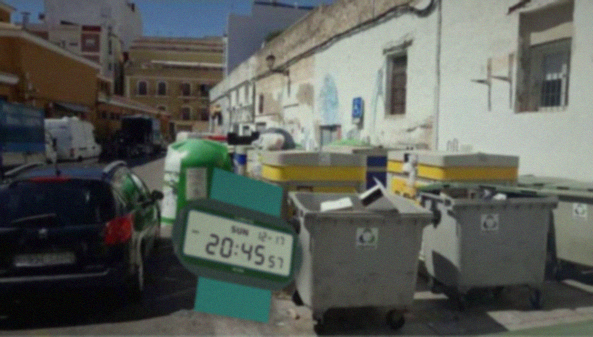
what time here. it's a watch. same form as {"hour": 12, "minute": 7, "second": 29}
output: {"hour": 20, "minute": 45, "second": 57}
